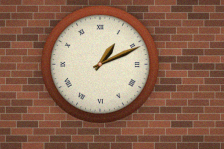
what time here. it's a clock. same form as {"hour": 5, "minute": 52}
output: {"hour": 1, "minute": 11}
